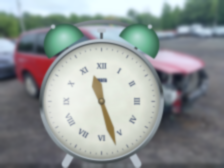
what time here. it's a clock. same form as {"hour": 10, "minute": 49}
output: {"hour": 11, "minute": 27}
